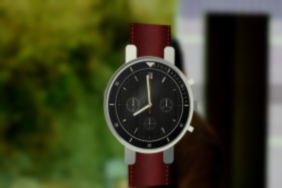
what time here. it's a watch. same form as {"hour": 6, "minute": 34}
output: {"hour": 7, "minute": 59}
